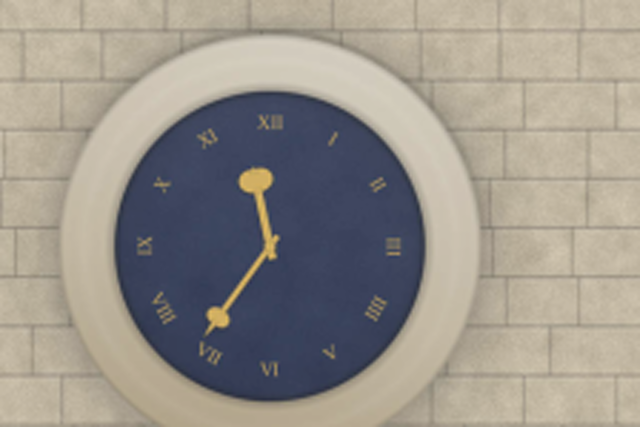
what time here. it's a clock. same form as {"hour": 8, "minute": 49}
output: {"hour": 11, "minute": 36}
